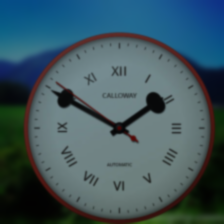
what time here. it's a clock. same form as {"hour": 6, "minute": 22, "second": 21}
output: {"hour": 1, "minute": 49, "second": 51}
